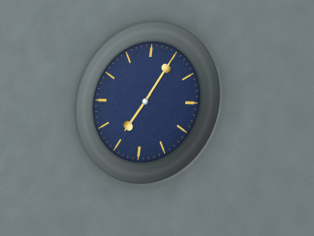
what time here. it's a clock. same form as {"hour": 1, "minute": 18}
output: {"hour": 7, "minute": 5}
